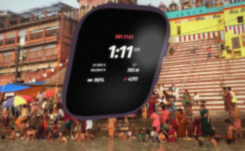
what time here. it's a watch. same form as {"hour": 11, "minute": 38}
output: {"hour": 1, "minute": 11}
